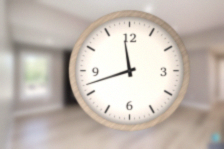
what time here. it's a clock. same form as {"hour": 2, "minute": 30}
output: {"hour": 11, "minute": 42}
